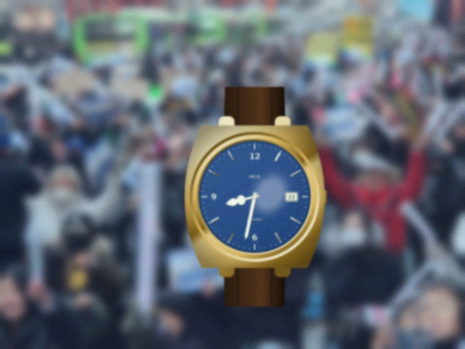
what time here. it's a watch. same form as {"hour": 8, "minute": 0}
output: {"hour": 8, "minute": 32}
